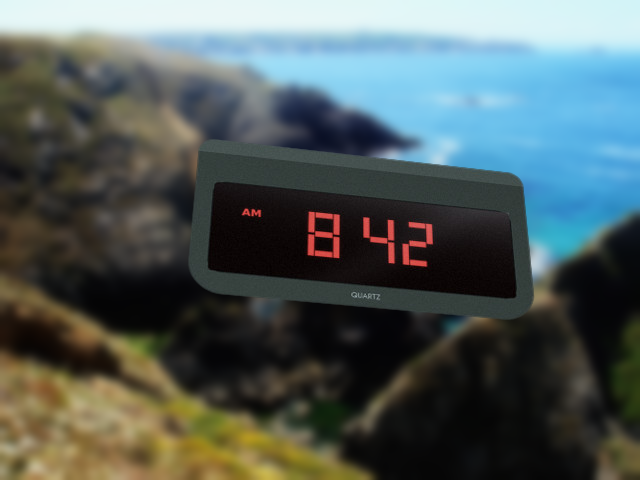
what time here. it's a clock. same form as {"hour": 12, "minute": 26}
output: {"hour": 8, "minute": 42}
